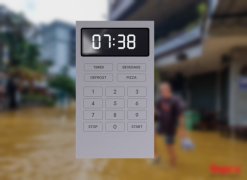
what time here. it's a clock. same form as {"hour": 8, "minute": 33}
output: {"hour": 7, "minute": 38}
